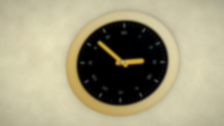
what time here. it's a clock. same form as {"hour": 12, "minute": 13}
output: {"hour": 2, "minute": 52}
